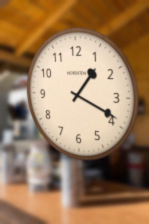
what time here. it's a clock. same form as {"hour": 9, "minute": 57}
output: {"hour": 1, "minute": 19}
